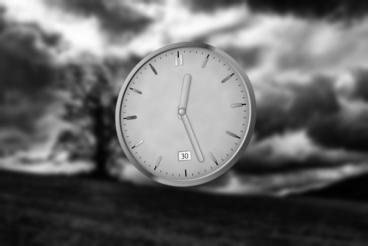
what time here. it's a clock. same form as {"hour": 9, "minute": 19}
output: {"hour": 12, "minute": 27}
